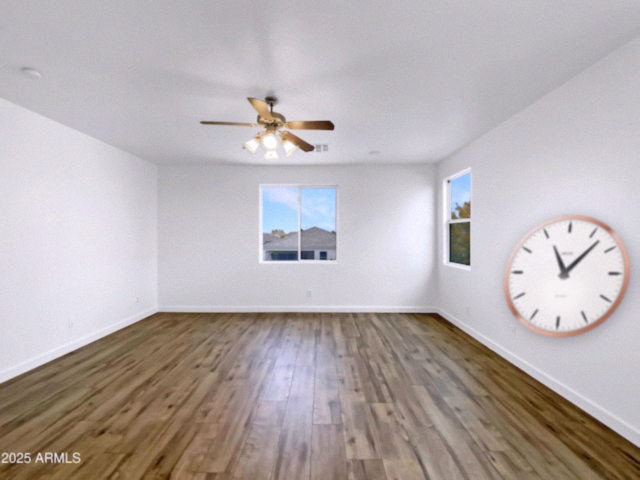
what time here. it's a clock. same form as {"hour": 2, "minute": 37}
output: {"hour": 11, "minute": 7}
